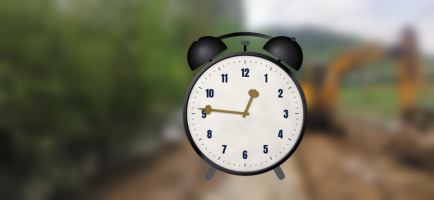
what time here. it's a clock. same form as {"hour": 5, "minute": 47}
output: {"hour": 12, "minute": 46}
